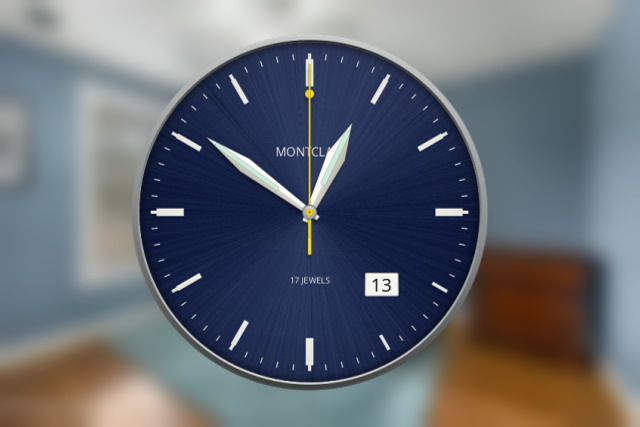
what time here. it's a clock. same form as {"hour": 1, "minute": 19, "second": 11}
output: {"hour": 12, "minute": 51, "second": 0}
